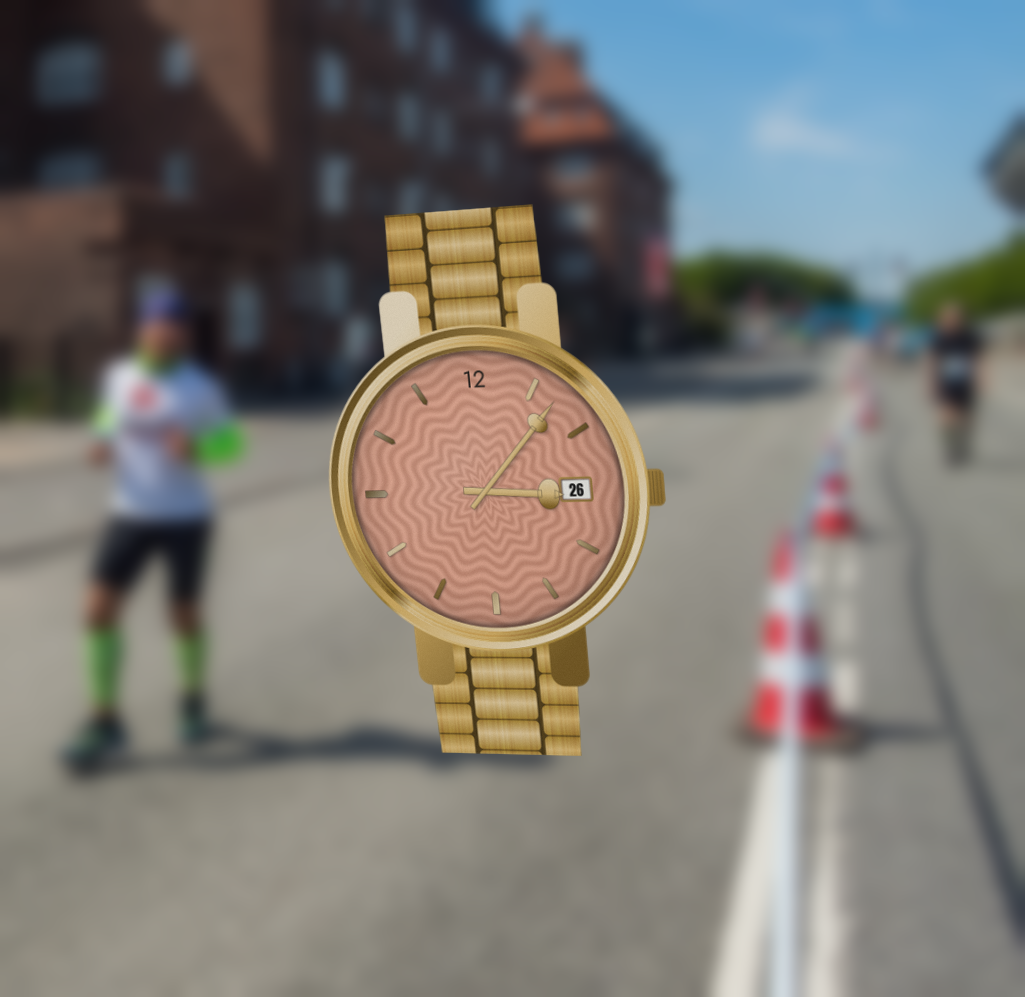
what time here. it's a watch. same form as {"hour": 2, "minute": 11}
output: {"hour": 3, "minute": 7}
